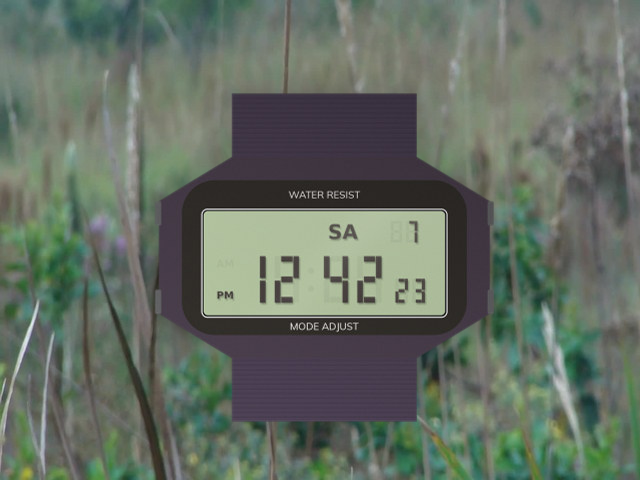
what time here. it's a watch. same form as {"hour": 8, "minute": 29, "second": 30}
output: {"hour": 12, "minute": 42, "second": 23}
